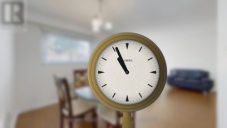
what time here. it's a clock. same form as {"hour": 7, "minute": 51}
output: {"hour": 10, "minute": 56}
